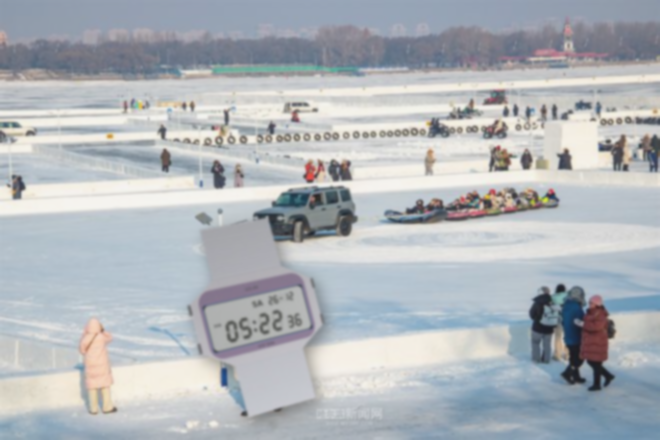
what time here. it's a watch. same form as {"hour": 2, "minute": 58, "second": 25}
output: {"hour": 5, "minute": 22, "second": 36}
